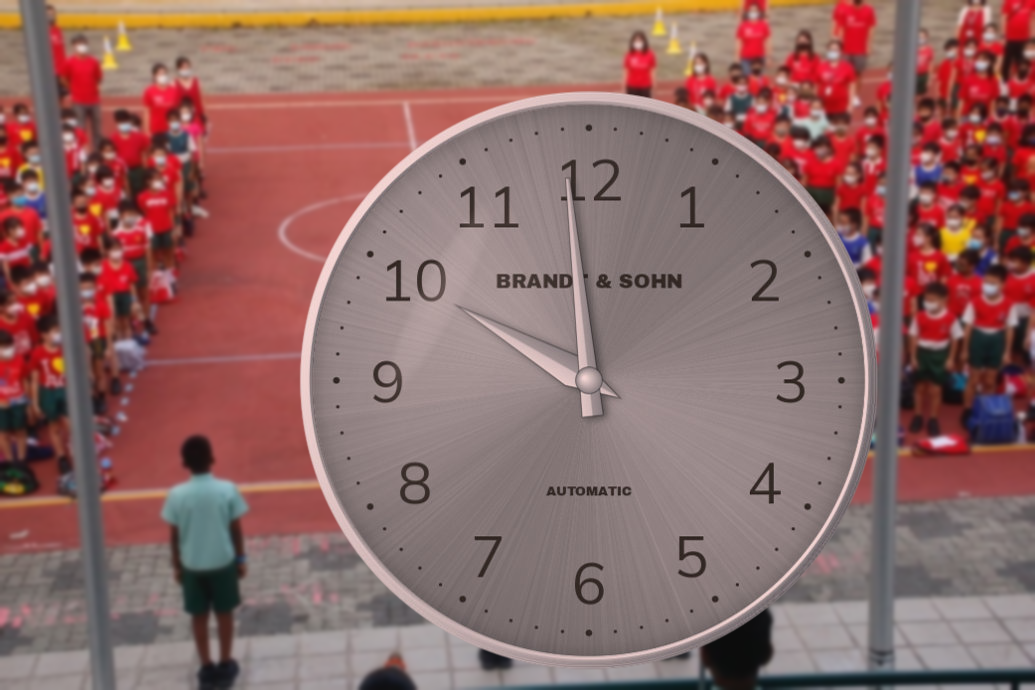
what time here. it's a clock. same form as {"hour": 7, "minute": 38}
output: {"hour": 9, "minute": 59}
